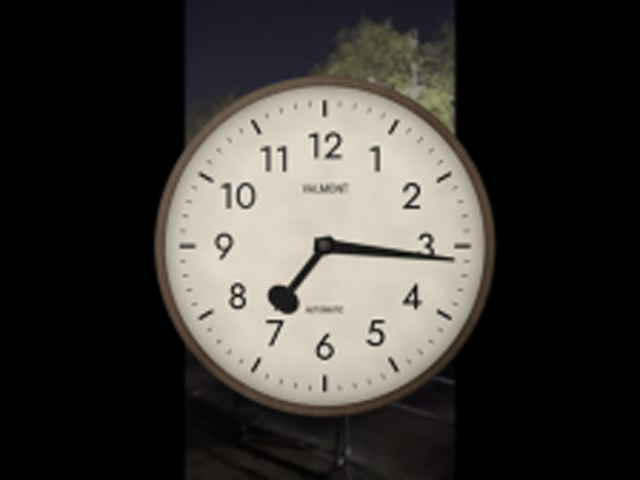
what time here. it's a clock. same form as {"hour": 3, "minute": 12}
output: {"hour": 7, "minute": 16}
